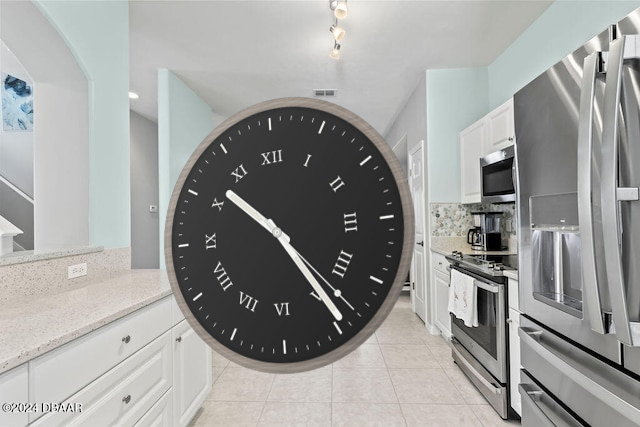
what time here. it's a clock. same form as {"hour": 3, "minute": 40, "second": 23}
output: {"hour": 10, "minute": 24, "second": 23}
